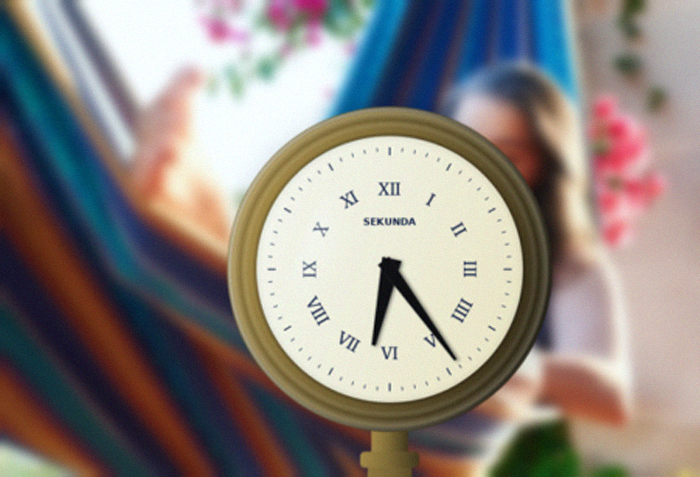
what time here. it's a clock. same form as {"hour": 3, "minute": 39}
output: {"hour": 6, "minute": 24}
